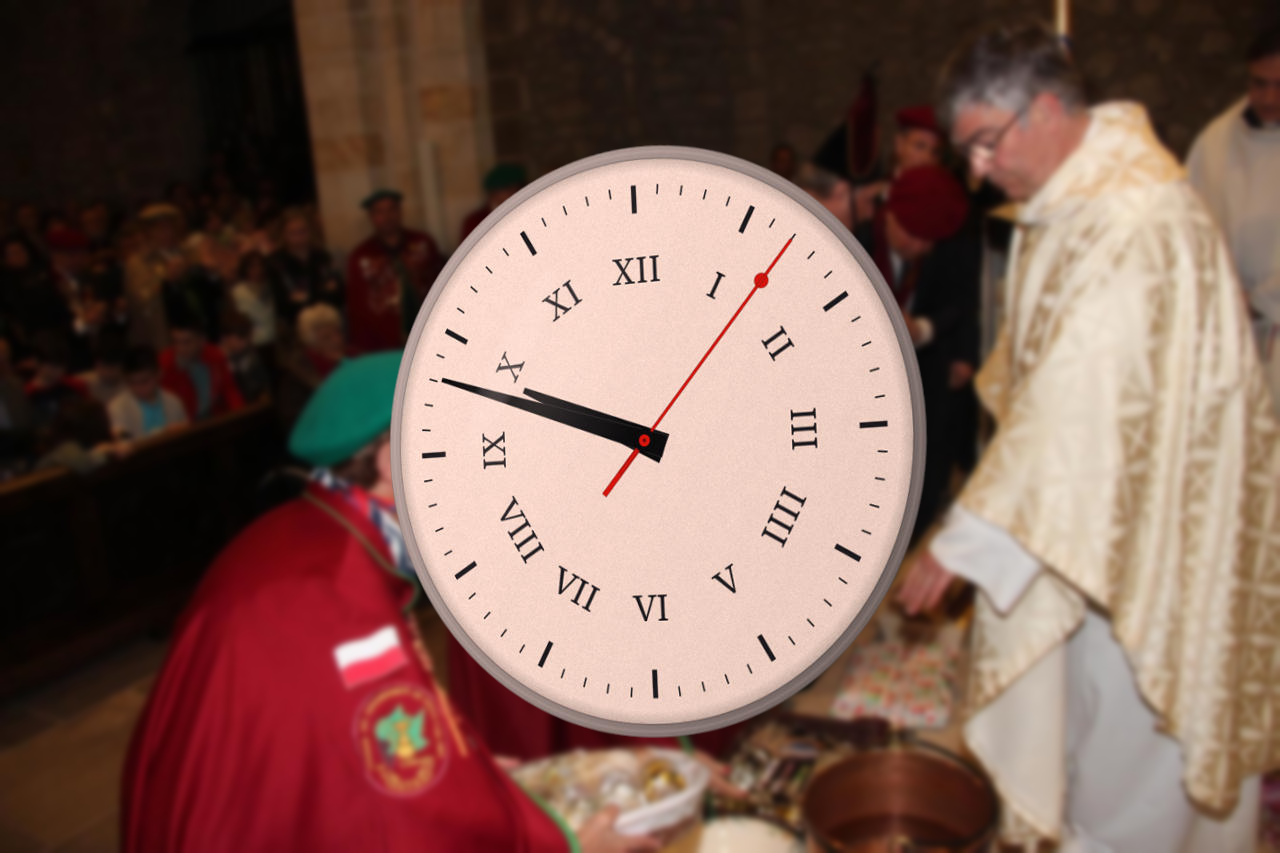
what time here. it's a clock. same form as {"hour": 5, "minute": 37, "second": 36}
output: {"hour": 9, "minute": 48, "second": 7}
